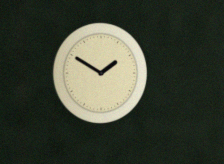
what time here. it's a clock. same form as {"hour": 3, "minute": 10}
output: {"hour": 1, "minute": 50}
